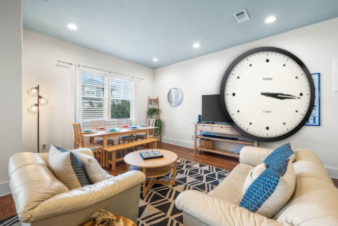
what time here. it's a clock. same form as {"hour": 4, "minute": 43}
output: {"hour": 3, "minute": 16}
